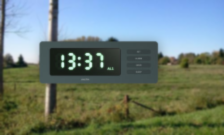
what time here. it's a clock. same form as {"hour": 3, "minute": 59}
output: {"hour": 13, "minute": 37}
